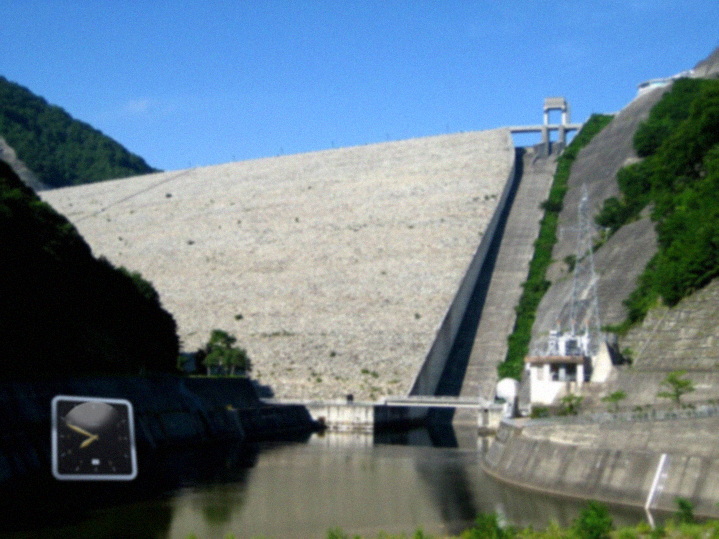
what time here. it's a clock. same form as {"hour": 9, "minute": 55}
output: {"hour": 7, "minute": 49}
